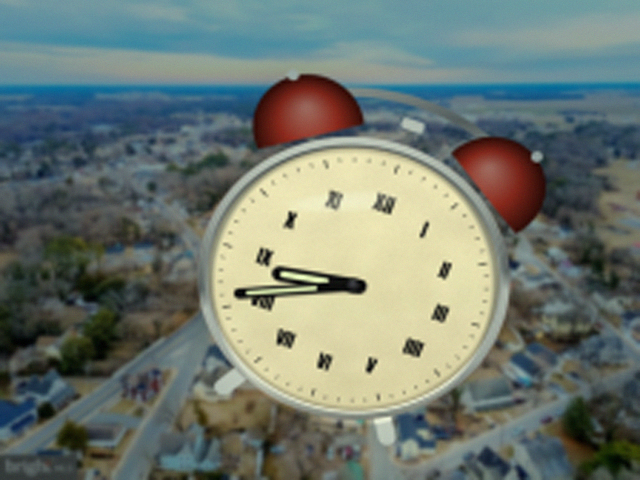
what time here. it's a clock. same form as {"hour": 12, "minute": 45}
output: {"hour": 8, "minute": 41}
